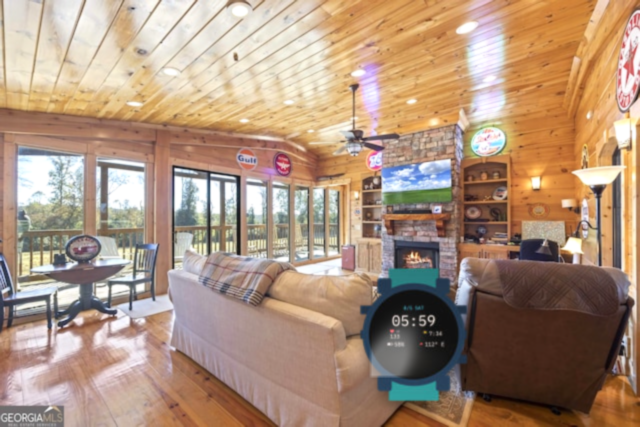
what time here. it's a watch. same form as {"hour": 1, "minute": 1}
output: {"hour": 5, "minute": 59}
